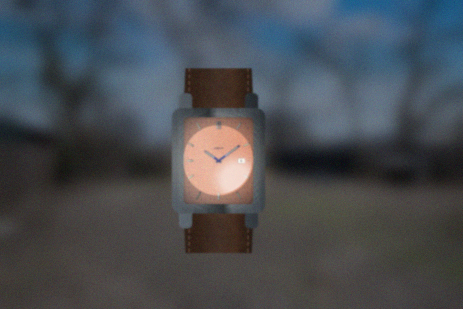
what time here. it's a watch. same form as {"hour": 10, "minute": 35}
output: {"hour": 10, "minute": 9}
